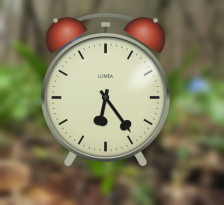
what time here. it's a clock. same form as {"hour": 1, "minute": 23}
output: {"hour": 6, "minute": 24}
